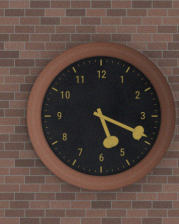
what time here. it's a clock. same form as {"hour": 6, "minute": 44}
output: {"hour": 5, "minute": 19}
